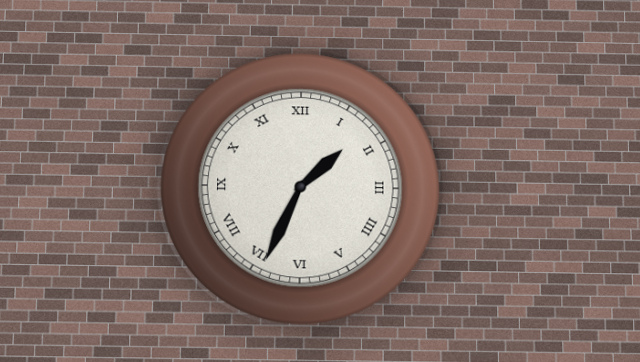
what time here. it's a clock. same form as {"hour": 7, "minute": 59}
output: {"hour": 1, "minute": 34}
